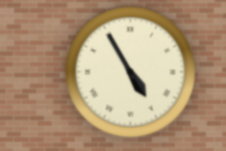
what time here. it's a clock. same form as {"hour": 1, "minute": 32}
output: {"hour": 4, "minute": 55}
